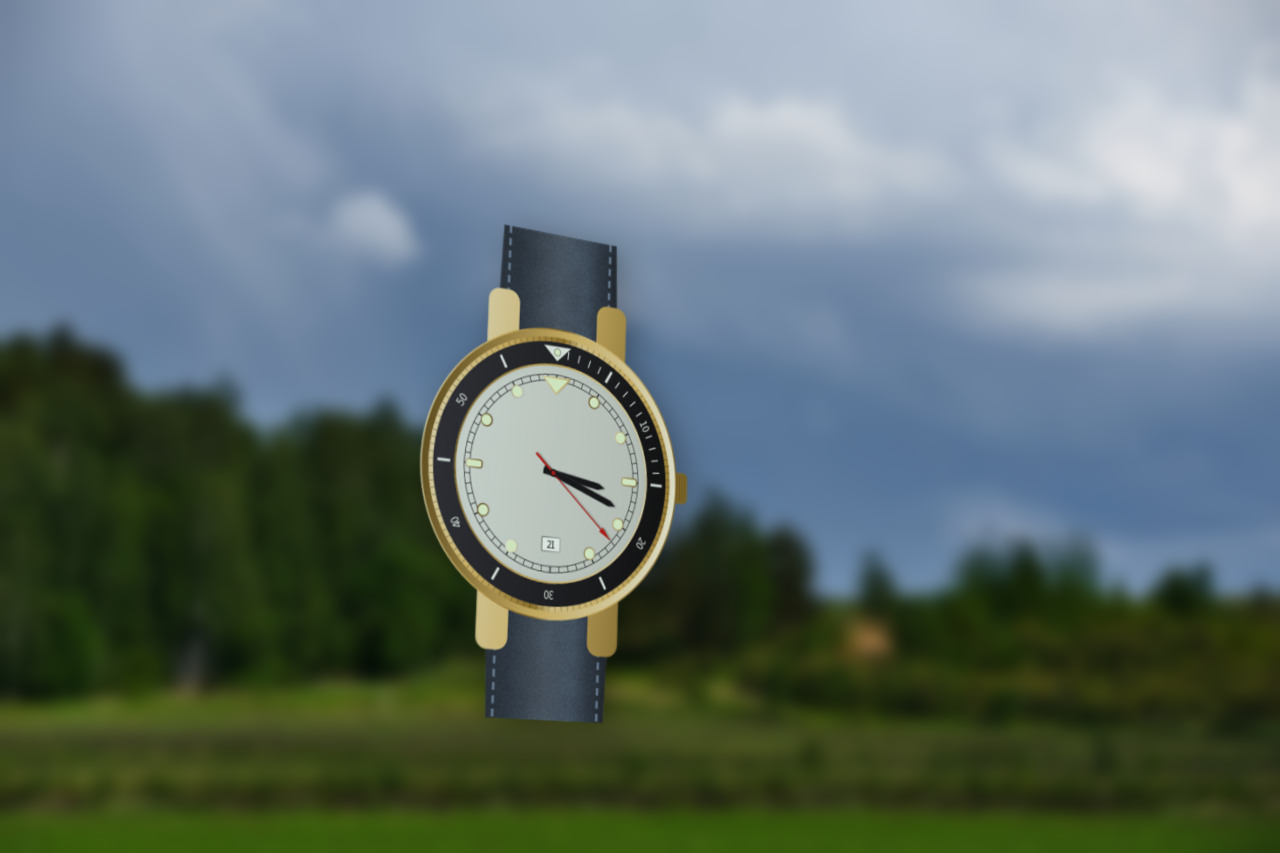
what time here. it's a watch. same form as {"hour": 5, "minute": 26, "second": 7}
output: {"hour": 3, "minute": 18, "second": 22}
